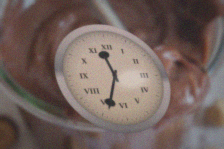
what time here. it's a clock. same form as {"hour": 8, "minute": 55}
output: {"hour": 11, "minute": 34}
